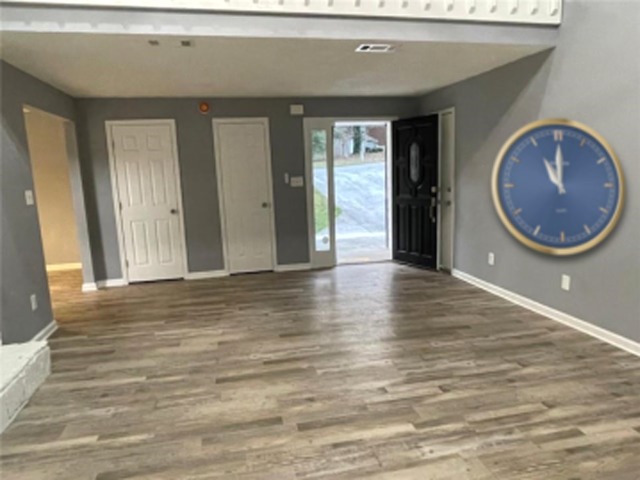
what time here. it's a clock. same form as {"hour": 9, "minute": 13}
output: {"hour": 11, "minute": 0}
